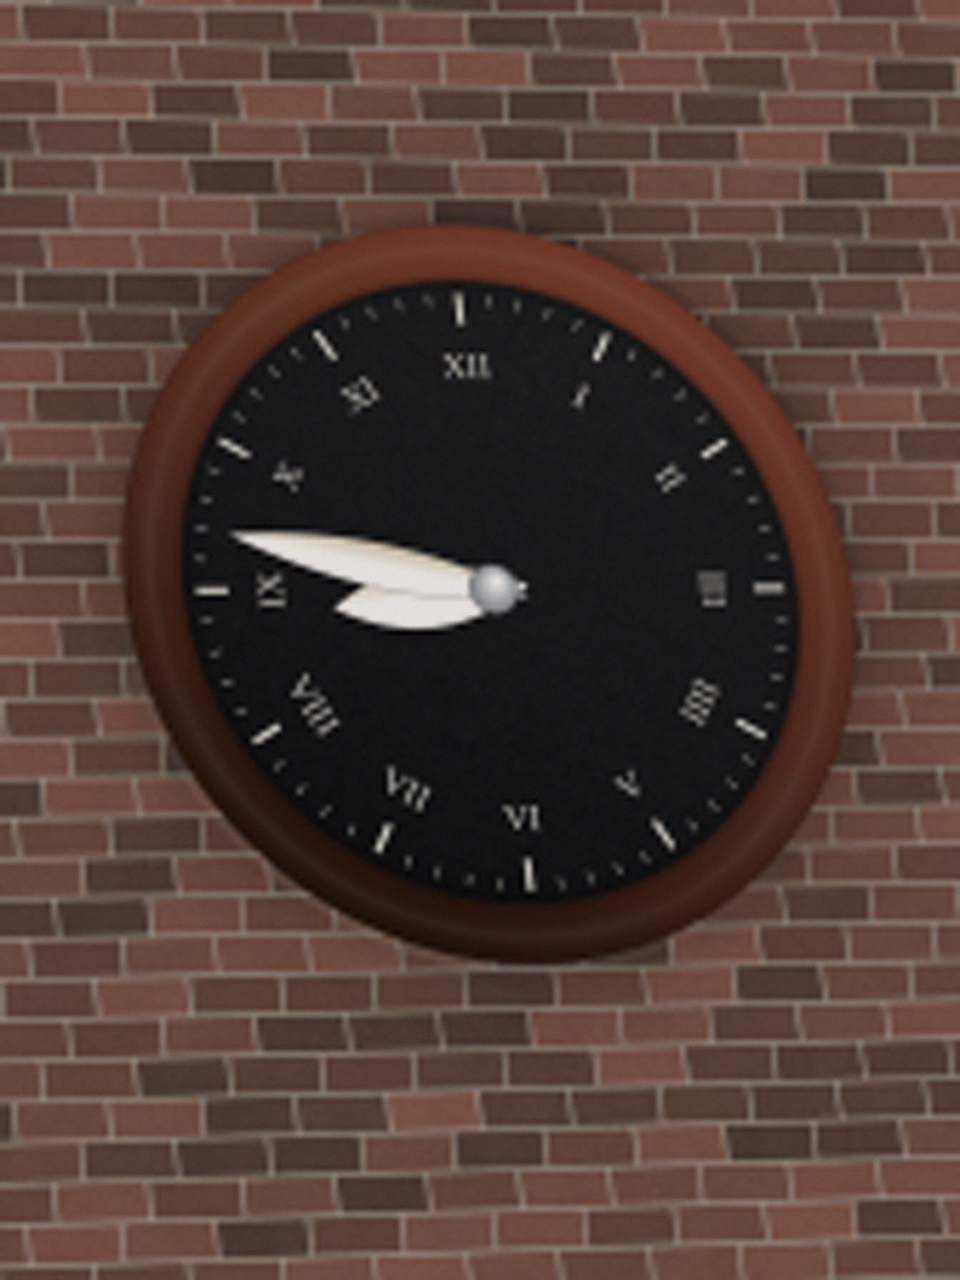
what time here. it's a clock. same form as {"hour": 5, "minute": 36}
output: {"hour": 8, "minute": 47}
